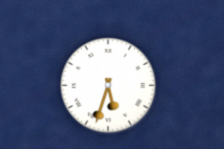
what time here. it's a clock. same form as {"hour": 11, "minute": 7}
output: {"hour": 5, "minute": 33}
